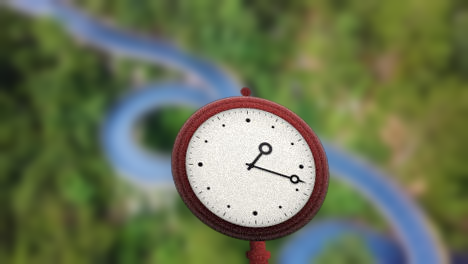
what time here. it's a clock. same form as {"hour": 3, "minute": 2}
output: {"hour": 1, "minute": 18}
